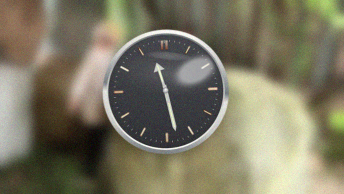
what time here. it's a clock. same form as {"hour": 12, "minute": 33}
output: {"hour": 11, "minute": 28}
